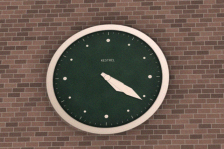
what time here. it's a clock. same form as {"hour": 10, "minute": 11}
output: {"hour": 4, "minute": 21}
